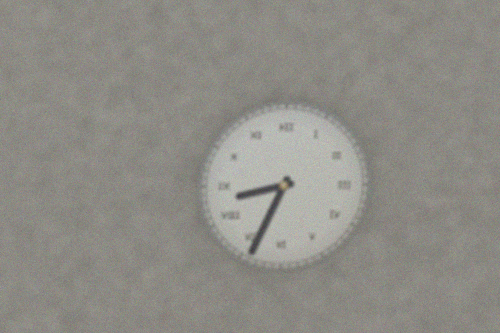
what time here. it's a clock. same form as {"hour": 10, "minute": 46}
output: {"hour": 8, "minute": 34}
